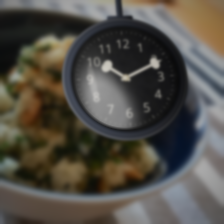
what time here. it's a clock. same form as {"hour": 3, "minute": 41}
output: {"hour": 10, "minute": 11}
